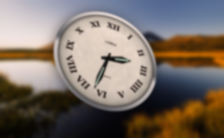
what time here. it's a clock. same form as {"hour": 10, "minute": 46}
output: {"hour": 2, "minute": 32}
